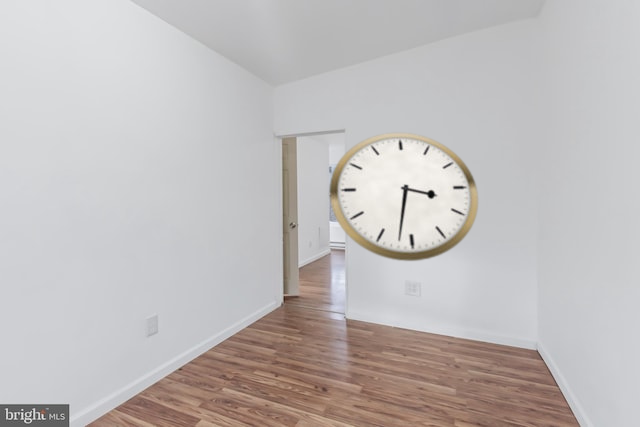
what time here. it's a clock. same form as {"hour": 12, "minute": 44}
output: {"hour": 3, "minute": 32}
